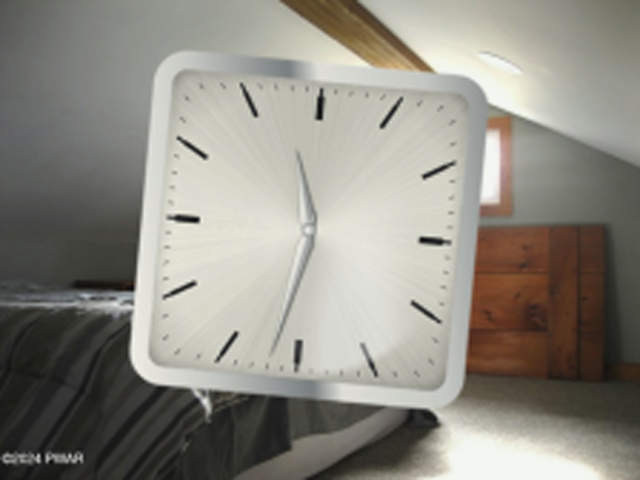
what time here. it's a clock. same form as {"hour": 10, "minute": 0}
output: {"hour": 11, "minute": 32}
